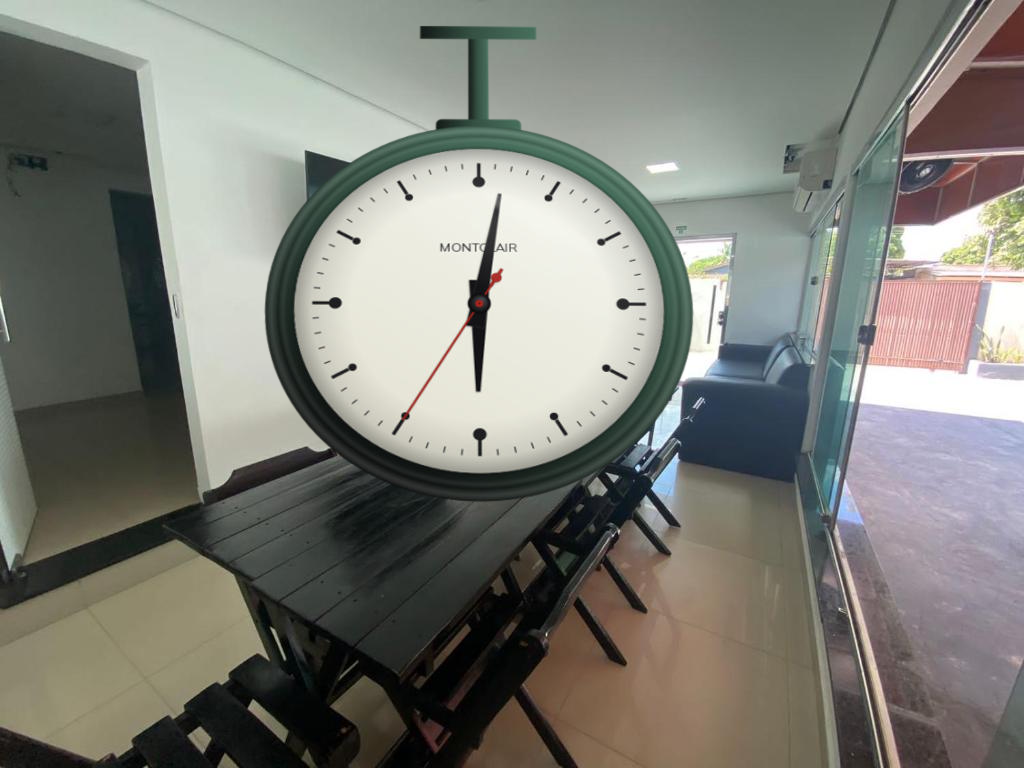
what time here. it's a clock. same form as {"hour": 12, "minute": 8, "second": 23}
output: {"hour": 6, "minute": 1, "second": 35}
